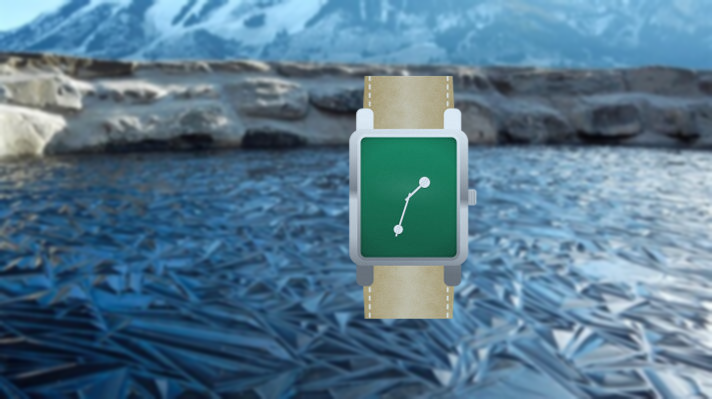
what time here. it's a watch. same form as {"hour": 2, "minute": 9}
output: {"hour": 1, "minute": 33}
